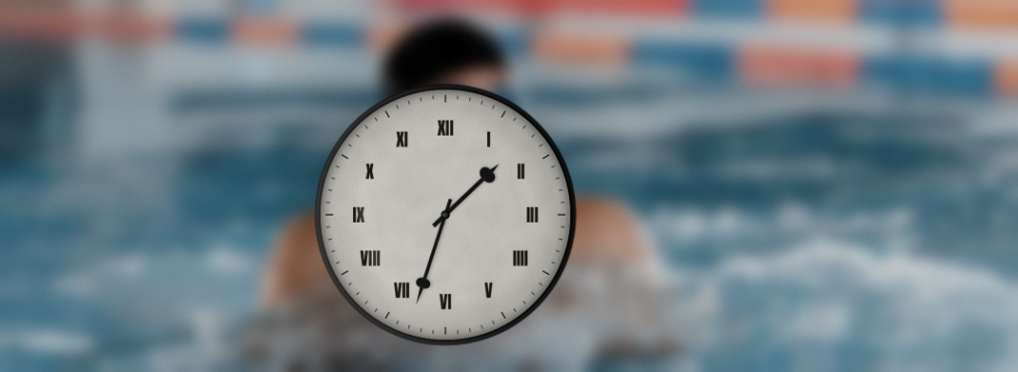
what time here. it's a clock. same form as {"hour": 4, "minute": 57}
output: {"hour": 1, "minute": 33}
